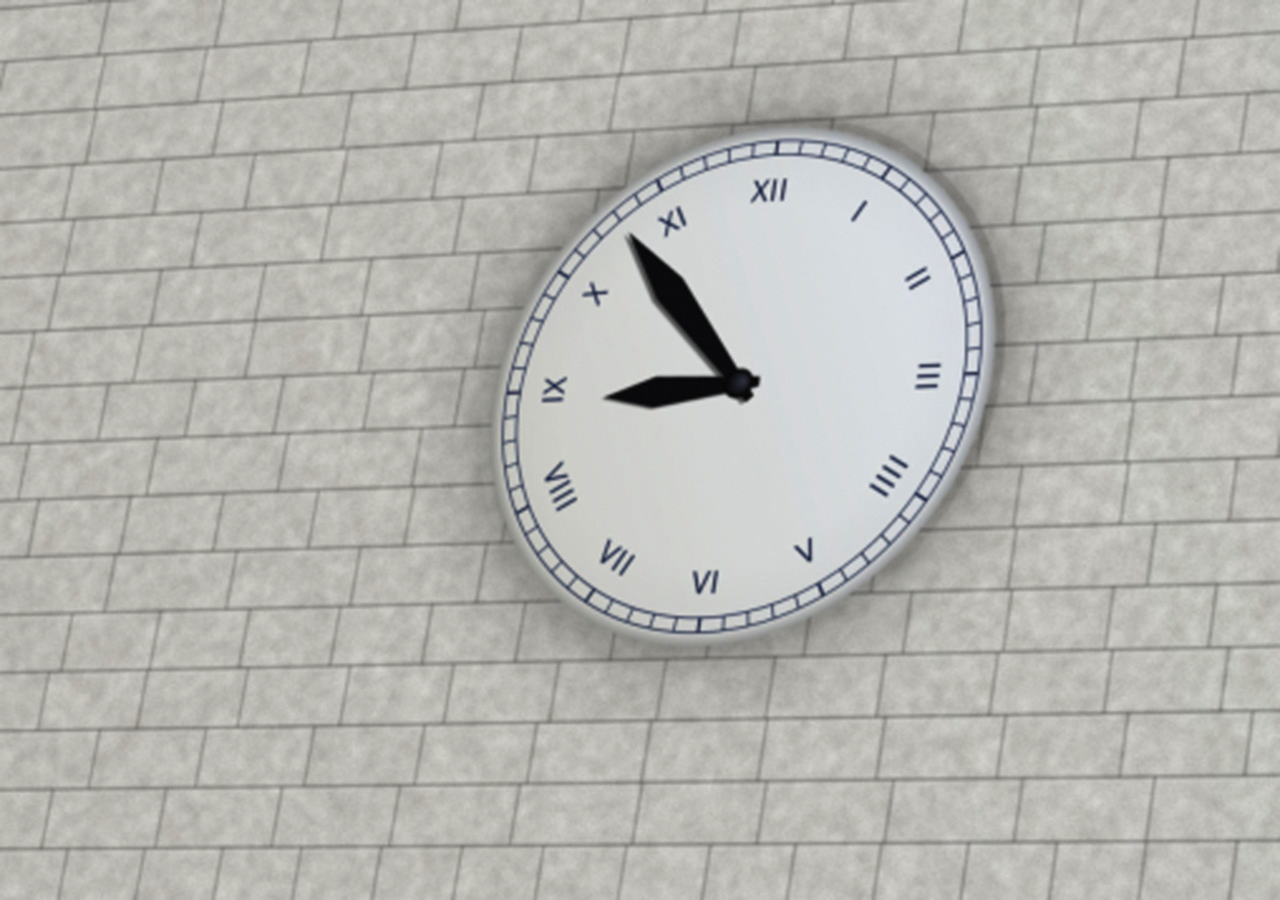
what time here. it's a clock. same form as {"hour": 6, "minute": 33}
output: {"hour": 8, "minute": 53}
